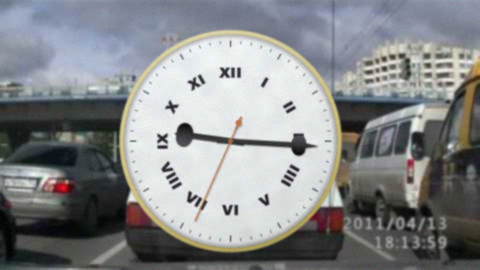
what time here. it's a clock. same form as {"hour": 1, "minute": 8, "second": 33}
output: {"hour": 9, "minute": 15, "second": 34}
